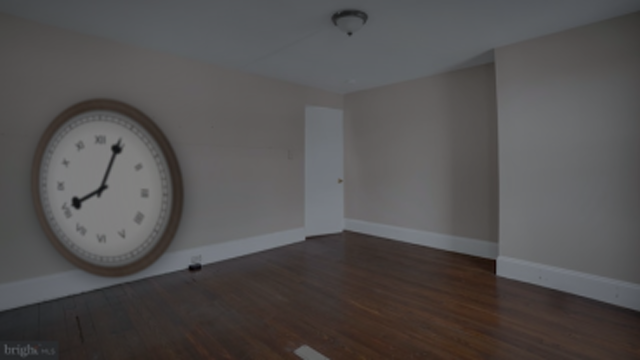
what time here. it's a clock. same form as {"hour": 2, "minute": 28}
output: {"hour": 8, "minute": 4}
